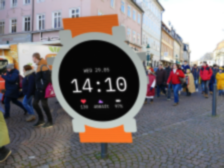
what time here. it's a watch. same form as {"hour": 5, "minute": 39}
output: {"hour": 14, "minute": 10}
